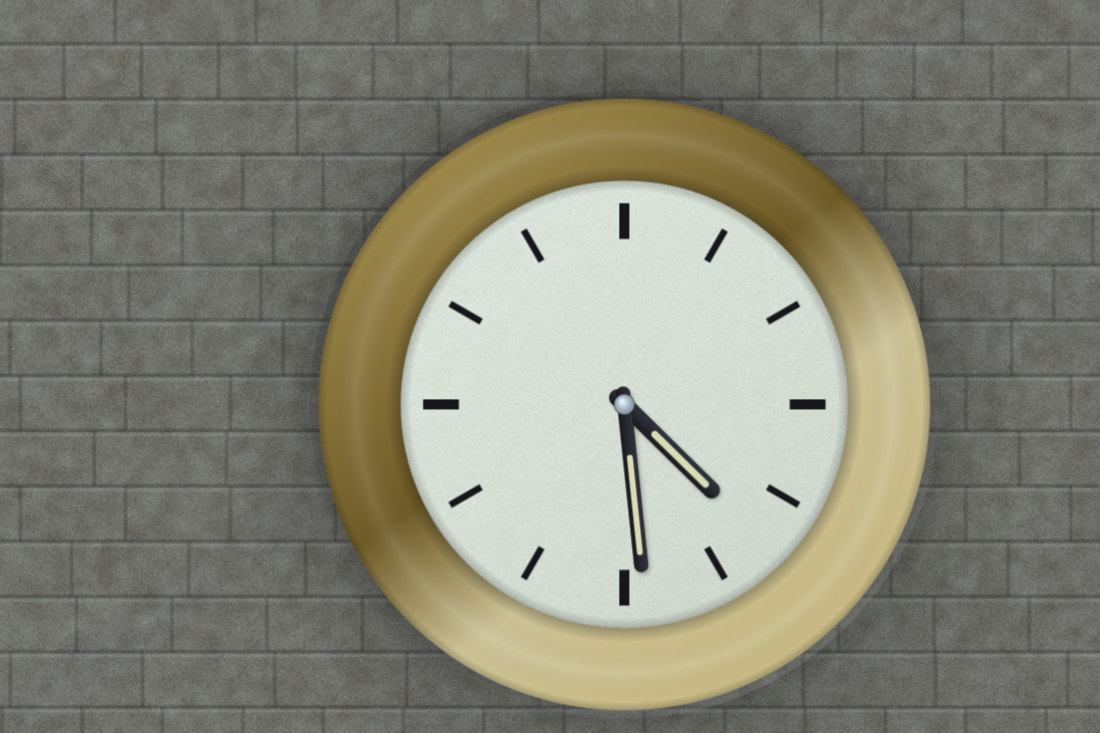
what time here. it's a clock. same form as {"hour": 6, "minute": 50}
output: {"hour": 4, "minute": 29}
